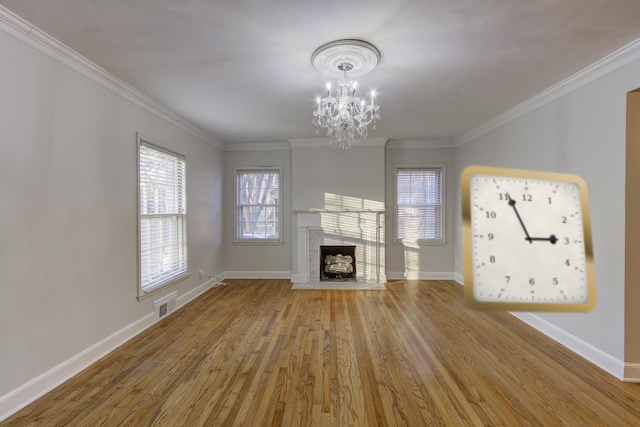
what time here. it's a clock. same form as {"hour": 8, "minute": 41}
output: {"hour": 2, "minute": 56}
